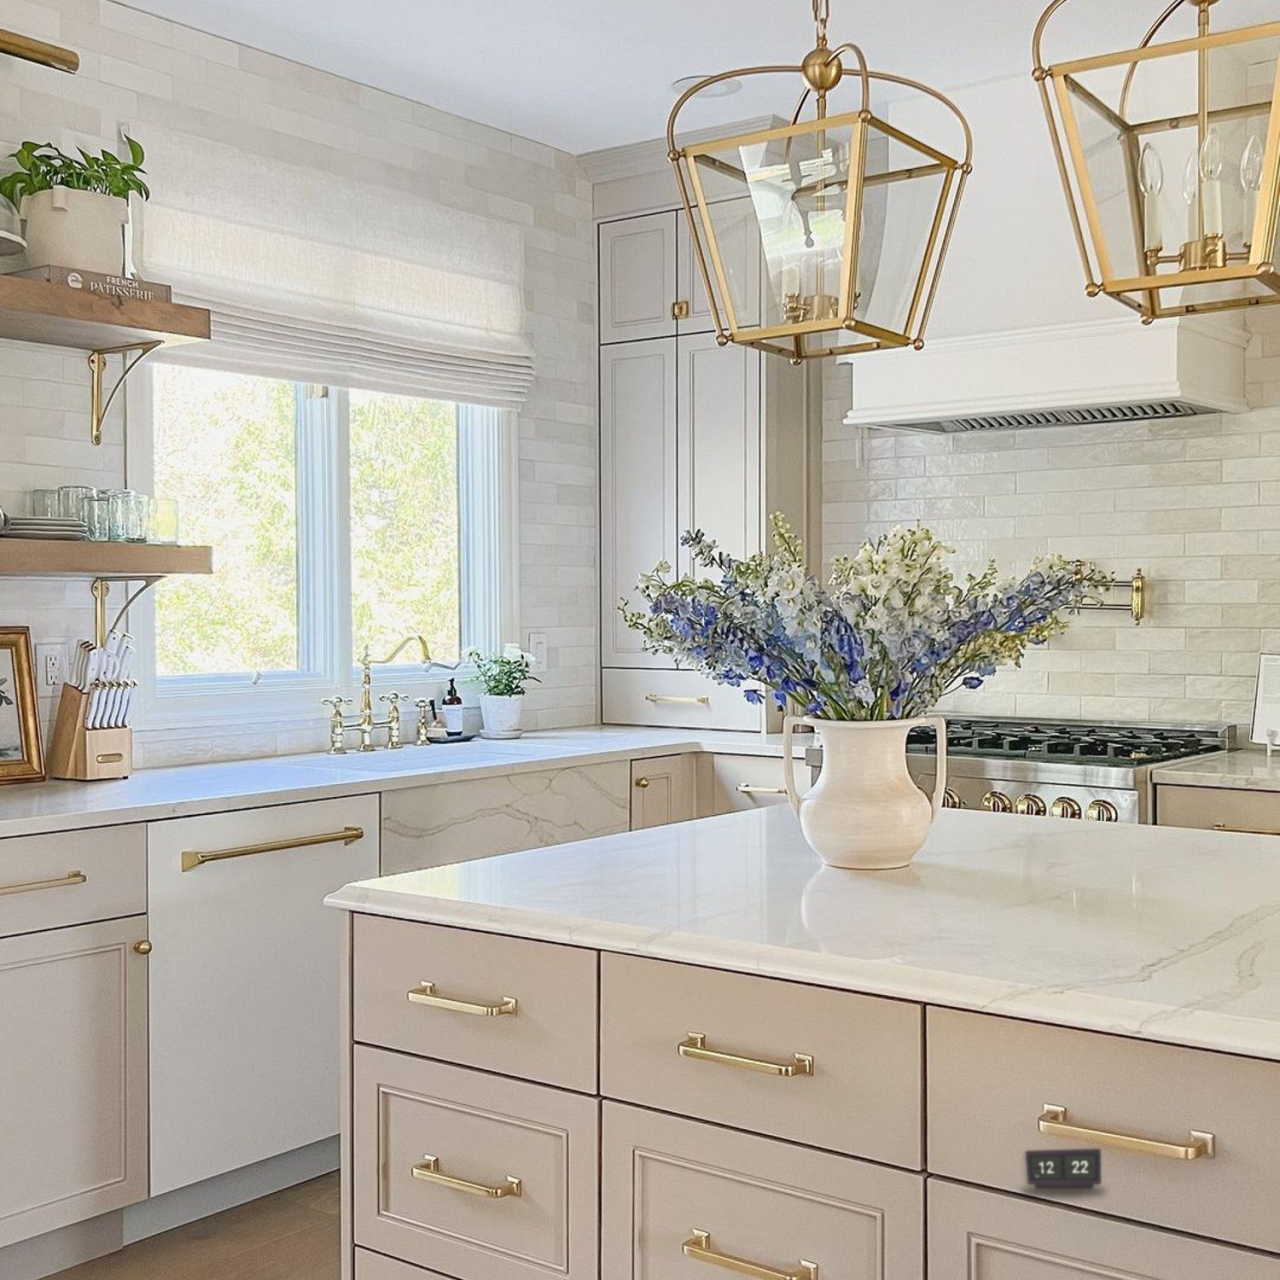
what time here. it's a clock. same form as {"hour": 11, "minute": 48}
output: {"hour": 12, "minute": 22}
